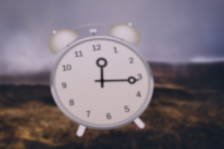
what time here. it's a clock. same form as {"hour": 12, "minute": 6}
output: {"hour": 12, "minute": 16}
